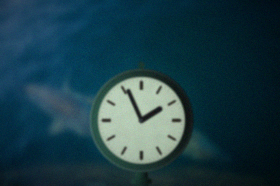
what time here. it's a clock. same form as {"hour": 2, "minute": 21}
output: {"hour": 1, "minute": 56}
